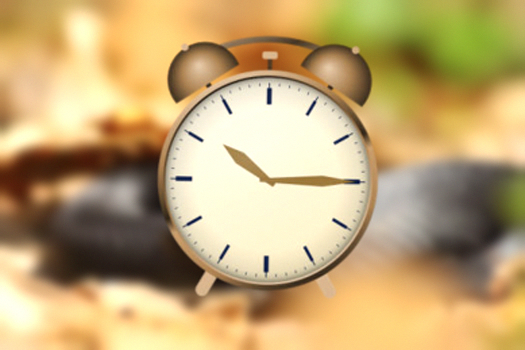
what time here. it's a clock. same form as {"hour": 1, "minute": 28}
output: {"hour": 10, "minute": 15}
